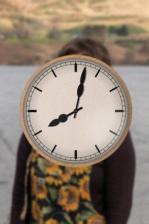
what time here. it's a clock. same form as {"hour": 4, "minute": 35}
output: {"hour": 8, "minute": 2}
